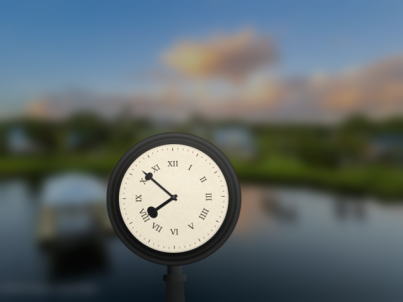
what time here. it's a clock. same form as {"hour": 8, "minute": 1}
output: {"hour": 7, "minute": 52}
